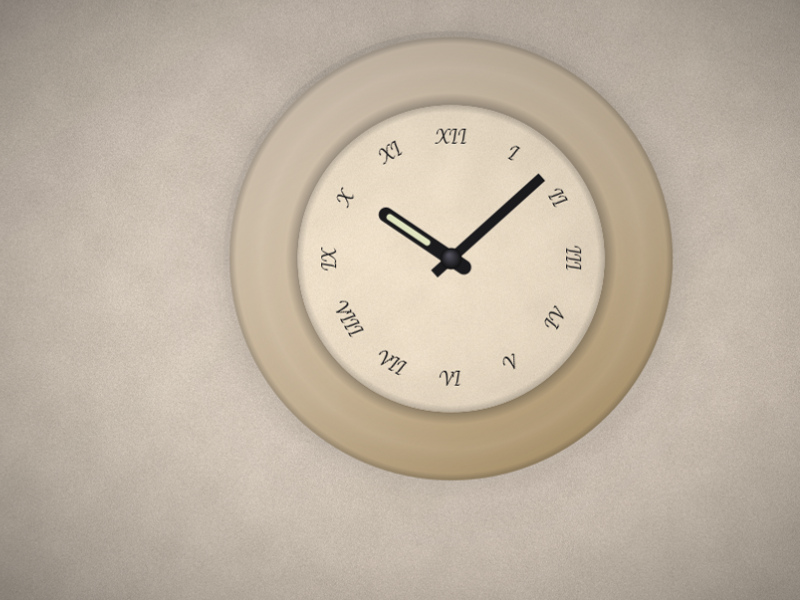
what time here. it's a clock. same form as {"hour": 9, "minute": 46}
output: {"hour": 10, "minute": 8}
